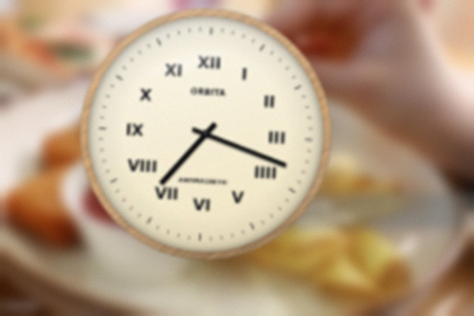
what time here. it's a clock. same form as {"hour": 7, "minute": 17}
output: {"hour": 7, "minute": 18}
